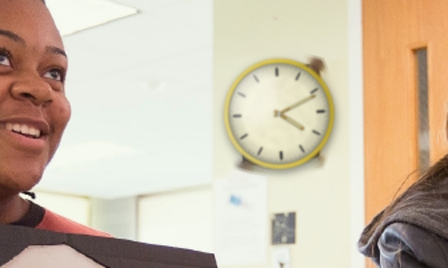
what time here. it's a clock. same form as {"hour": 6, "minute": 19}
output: {"hour": 4, "minute": 11}
